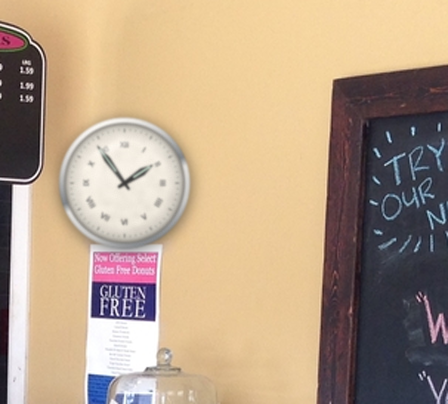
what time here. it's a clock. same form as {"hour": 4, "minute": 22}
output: {"hour": 1, "minute": 54}
